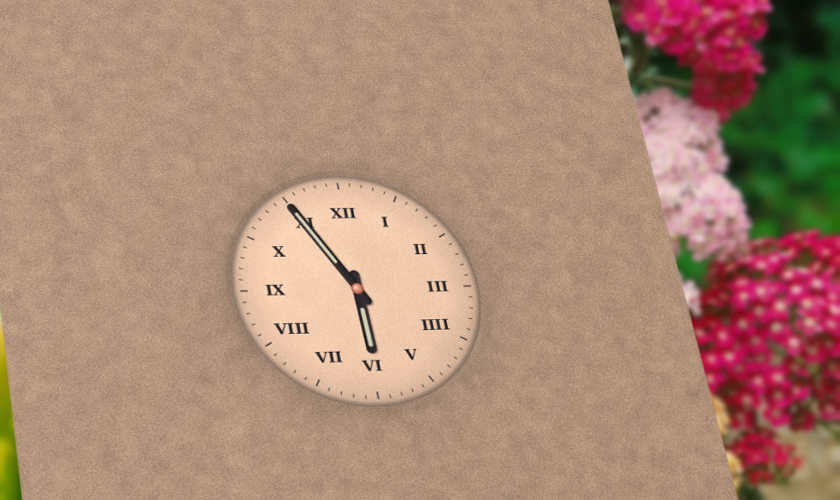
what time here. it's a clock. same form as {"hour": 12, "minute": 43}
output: {"hour": 5, "minute": 55}
